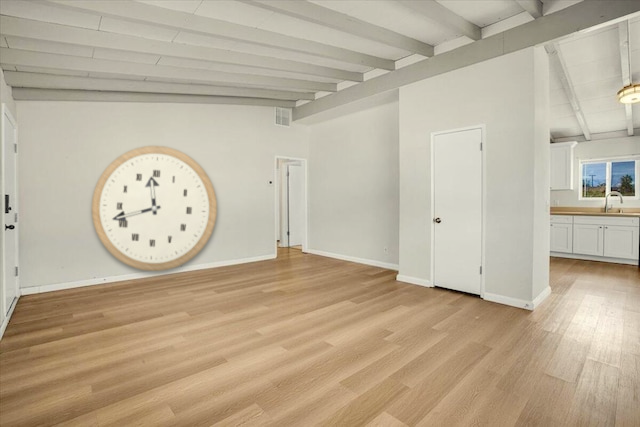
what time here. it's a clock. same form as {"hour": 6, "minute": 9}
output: {"hour": 11, "minute": 42}
